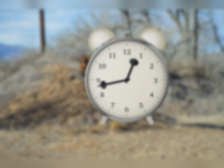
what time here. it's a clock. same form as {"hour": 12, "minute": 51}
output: {"hour": 12, "minute": 43}
